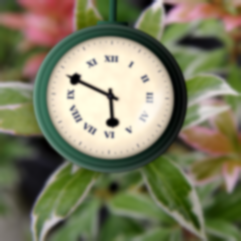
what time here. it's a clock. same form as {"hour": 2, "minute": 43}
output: {"hour": 5, "minute": 49}
